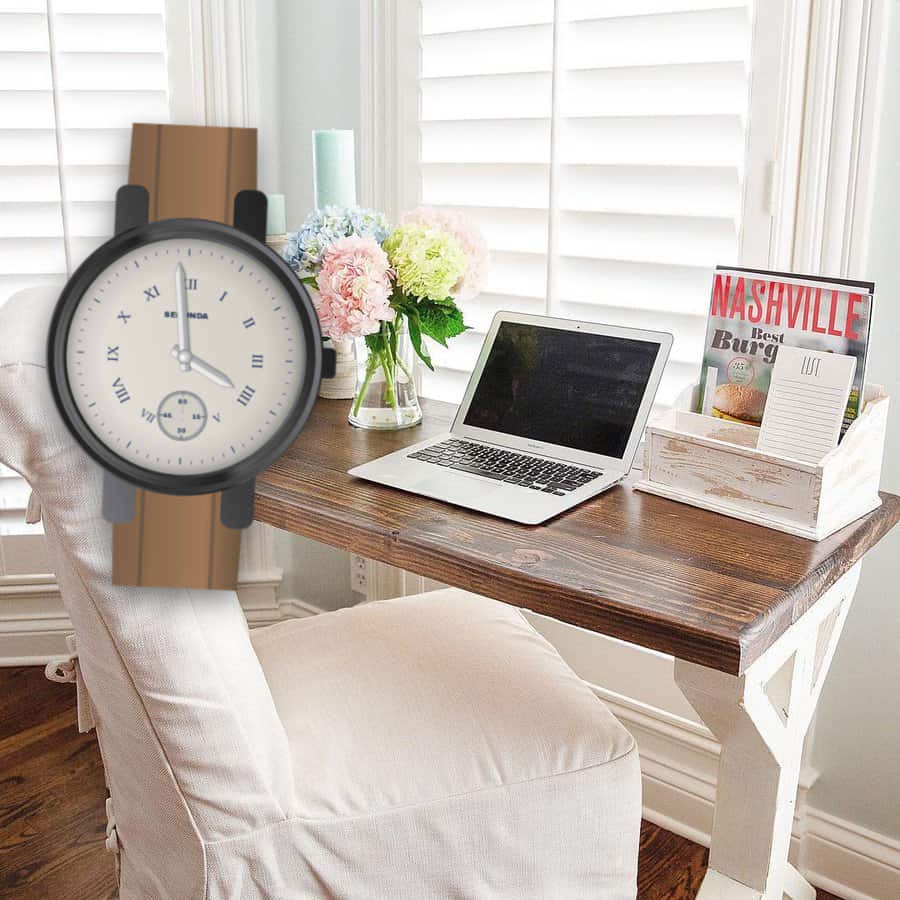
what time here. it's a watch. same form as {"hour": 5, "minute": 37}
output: {"hour": 3, "minute": 59}
